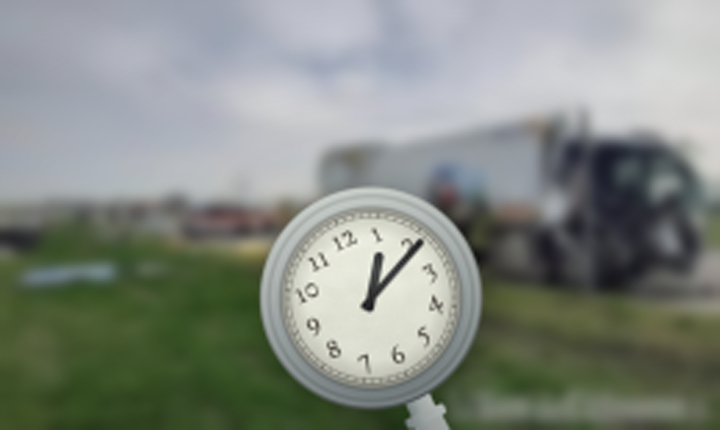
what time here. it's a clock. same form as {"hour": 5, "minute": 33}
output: {"hour": 1, "minute": 11}
